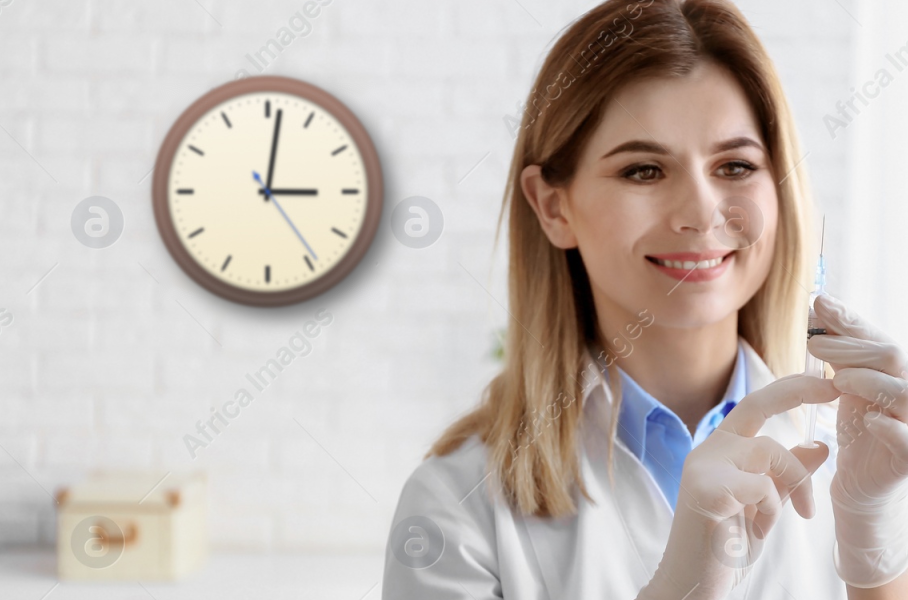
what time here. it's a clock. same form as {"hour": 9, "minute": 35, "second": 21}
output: {"hour": 3, "minute": 1, "second": 24}
